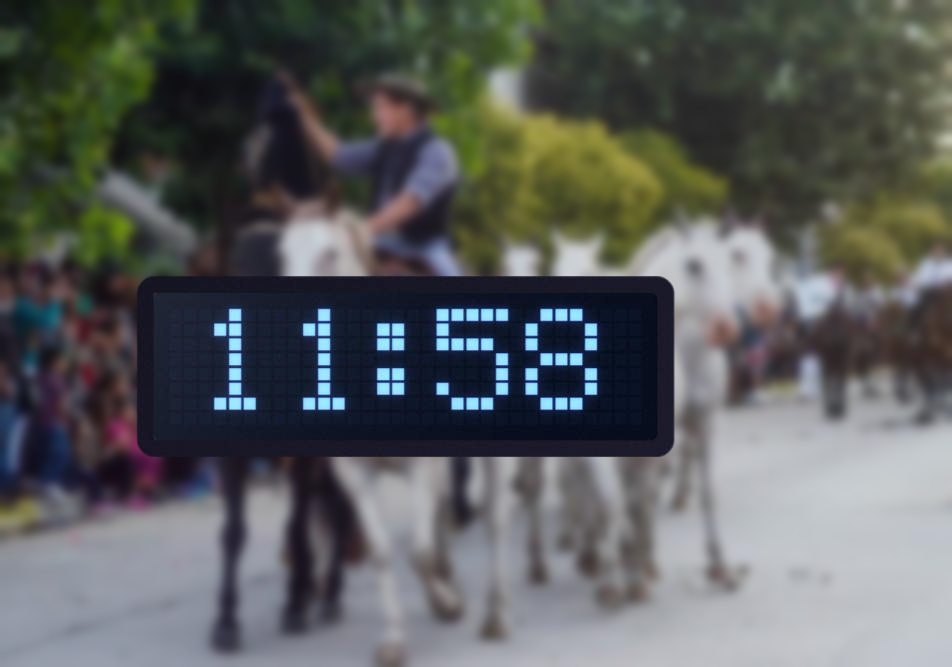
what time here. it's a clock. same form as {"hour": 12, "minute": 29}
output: {"hour": 11, "minute": 58}
